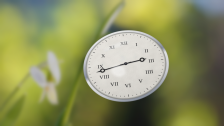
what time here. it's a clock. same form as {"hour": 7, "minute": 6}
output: {"hour": 2, "minute": 43}
